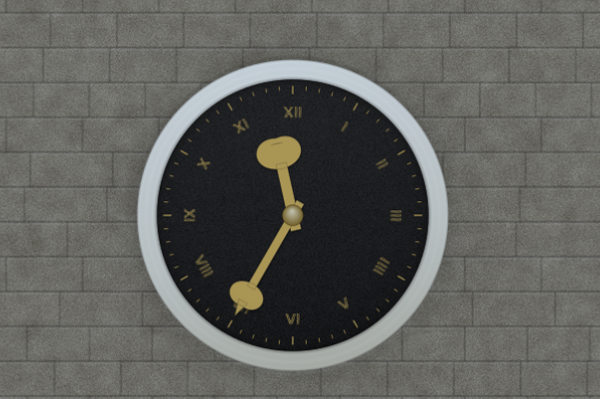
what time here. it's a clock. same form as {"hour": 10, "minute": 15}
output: {"hour": 11, "minute": 35}
